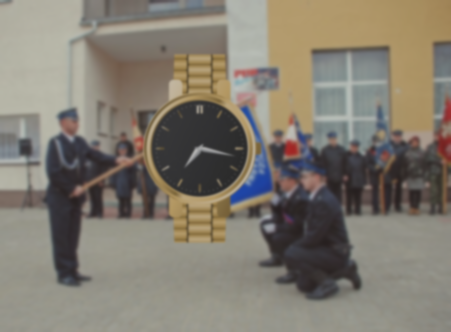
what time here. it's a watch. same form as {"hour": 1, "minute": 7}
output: {"hour": 7, "minute": 17}
